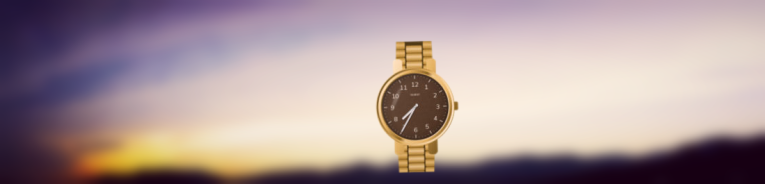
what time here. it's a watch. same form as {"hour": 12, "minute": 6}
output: {"hour": 7, "minute": 35}
